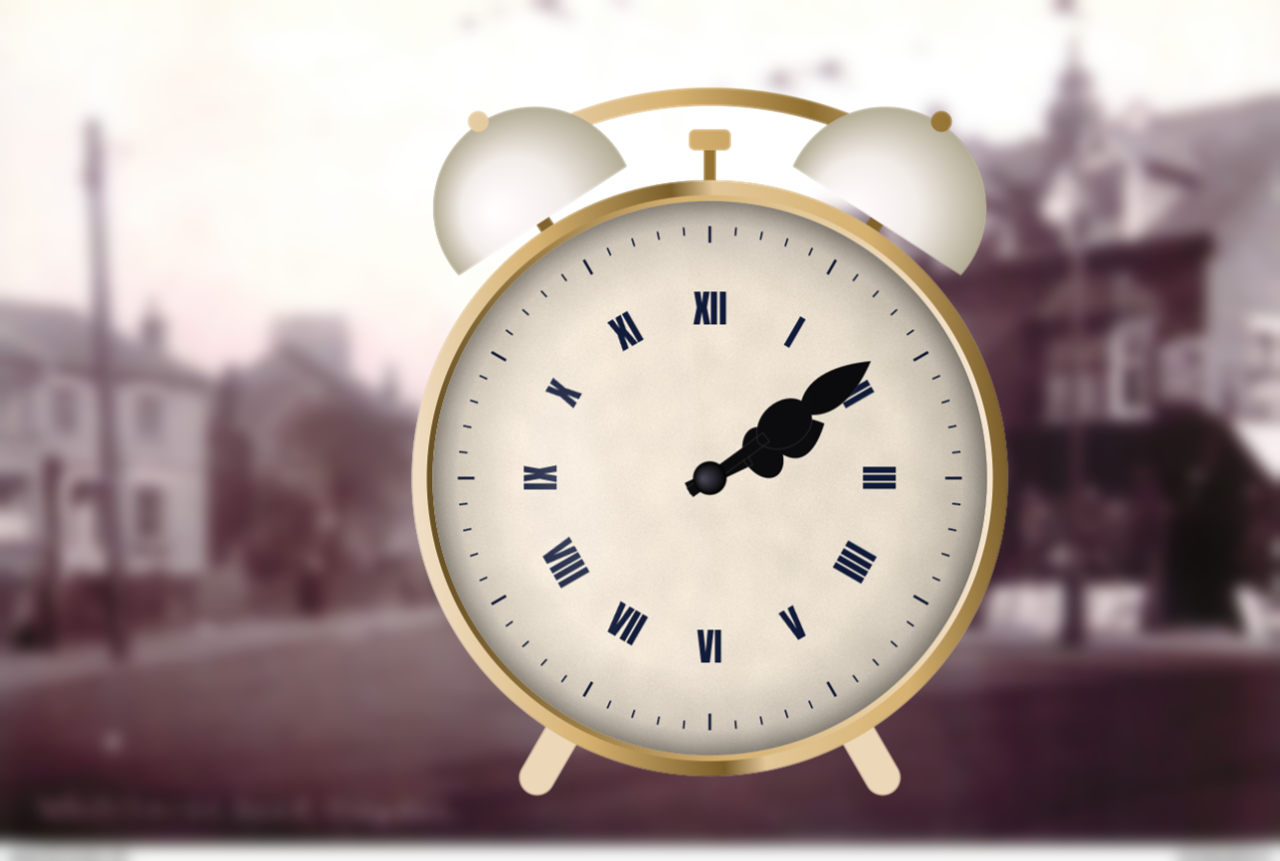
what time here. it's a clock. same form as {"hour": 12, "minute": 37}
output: {"hour": 2, "minute": 9}
